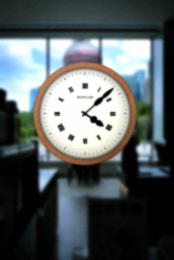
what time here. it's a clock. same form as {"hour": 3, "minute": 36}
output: {"hour": 4, "minute": 8}
